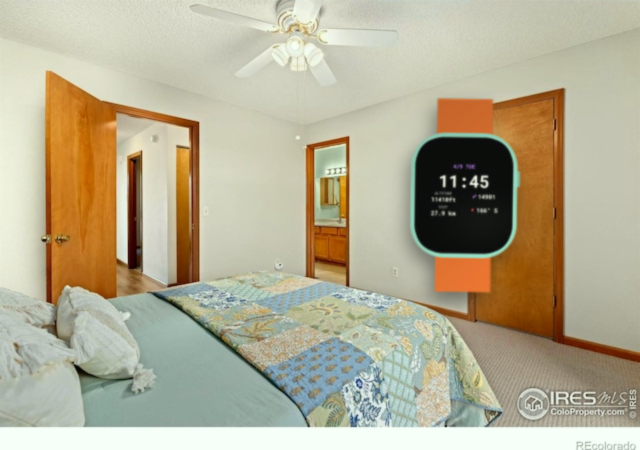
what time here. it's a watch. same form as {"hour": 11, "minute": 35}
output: {"hour": 11, "minute": 45}
